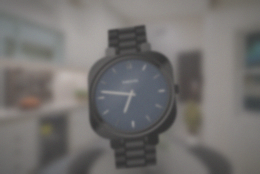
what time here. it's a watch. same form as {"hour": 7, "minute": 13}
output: {"hour": 6, "minute": 47}
